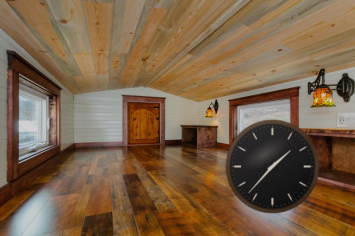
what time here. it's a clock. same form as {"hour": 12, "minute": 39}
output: {"hour": 1, "minute": 37}
